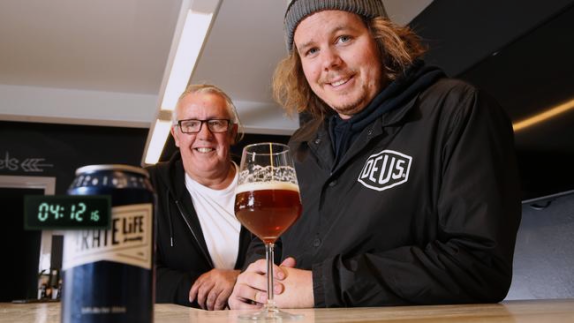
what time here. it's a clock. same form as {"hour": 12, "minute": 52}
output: {"hour": 4, "minute": 12}
